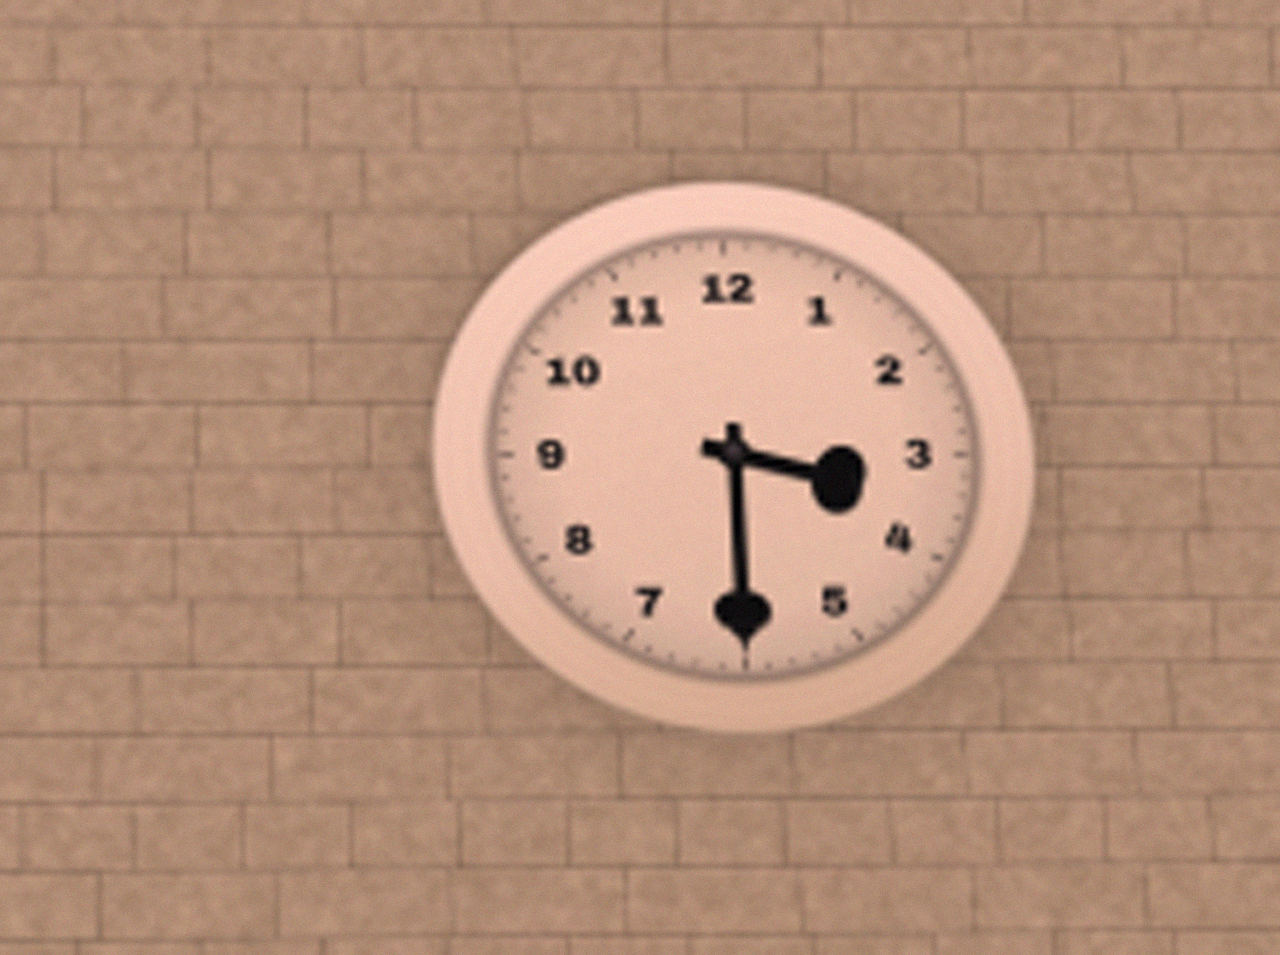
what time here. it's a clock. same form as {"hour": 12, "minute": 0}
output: {"hour": 3, "minute": 30}
